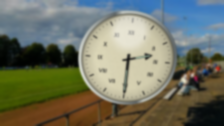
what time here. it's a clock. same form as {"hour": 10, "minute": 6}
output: {"hour": 2, "minute": 30}
